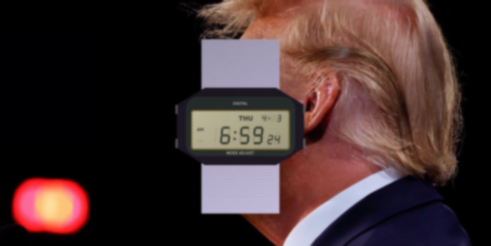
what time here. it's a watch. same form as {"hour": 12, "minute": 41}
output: {"hour": 6, "minute": 59}
